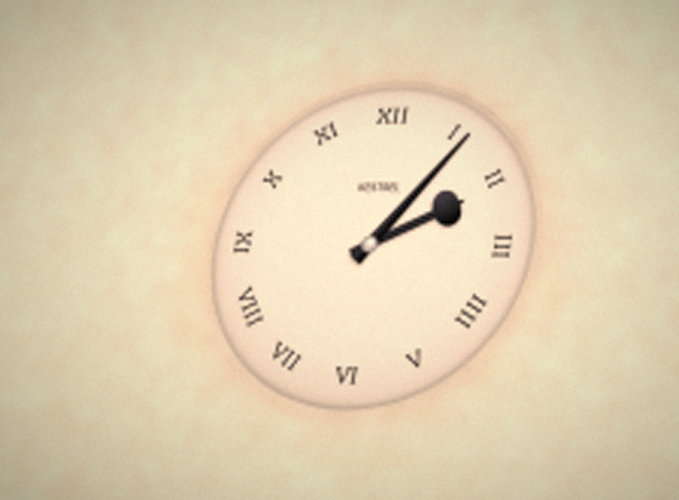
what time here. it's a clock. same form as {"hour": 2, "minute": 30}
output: {"hour": 2, "minute": 6}
